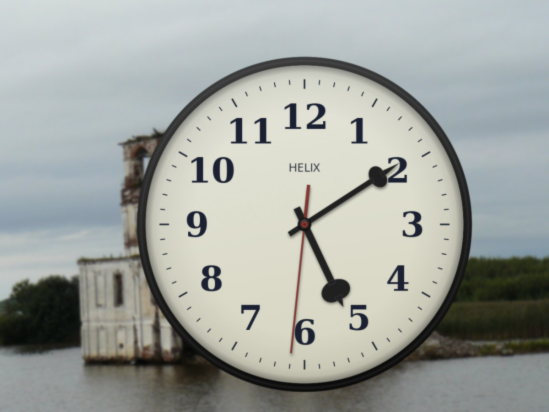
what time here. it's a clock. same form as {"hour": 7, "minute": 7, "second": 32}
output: {"hour": 5, "minute": 9, "second": 31}
